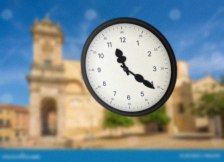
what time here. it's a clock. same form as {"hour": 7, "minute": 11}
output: {"hour": 11, "minute": 21}
